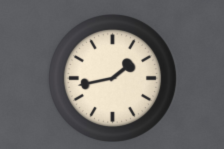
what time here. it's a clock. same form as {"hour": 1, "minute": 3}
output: {"hour": 1, "minute": 43}
